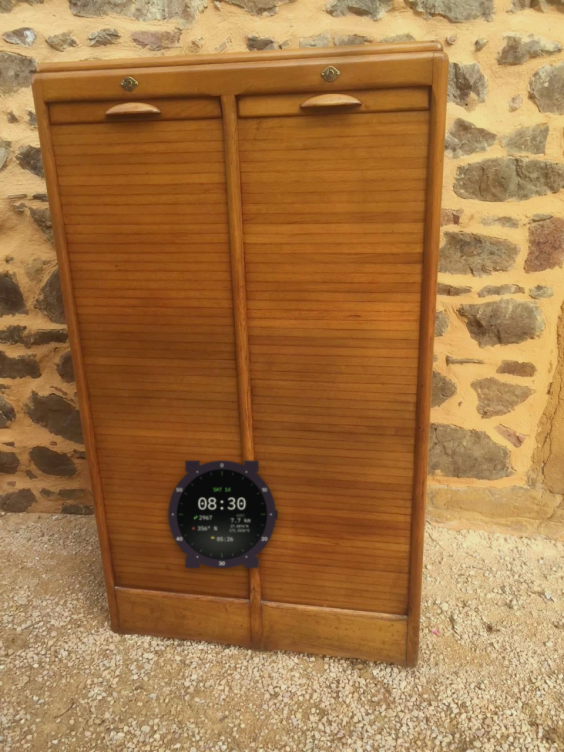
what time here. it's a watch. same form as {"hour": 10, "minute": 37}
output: {"hour": 8, "minute": 30}
